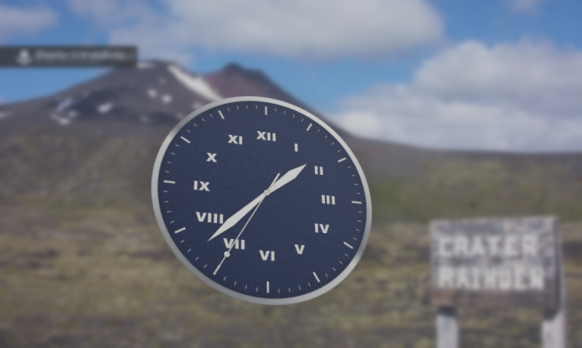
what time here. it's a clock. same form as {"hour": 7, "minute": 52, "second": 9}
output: {"hour": 1, "minute": 37, "second": 35}
